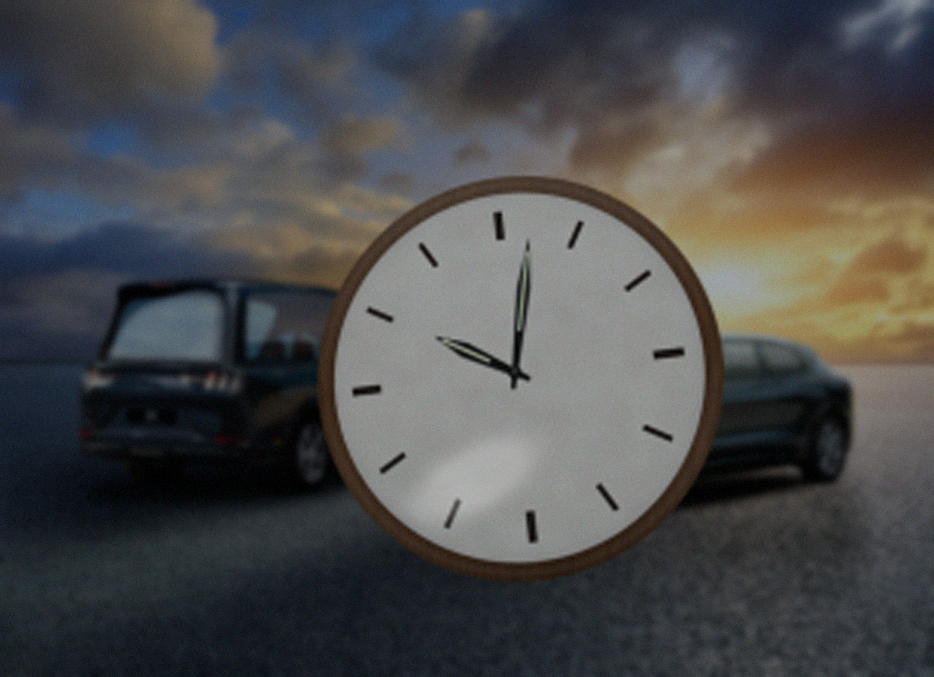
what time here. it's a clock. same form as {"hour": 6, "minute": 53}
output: {"hour": 10, "minute": 2}
